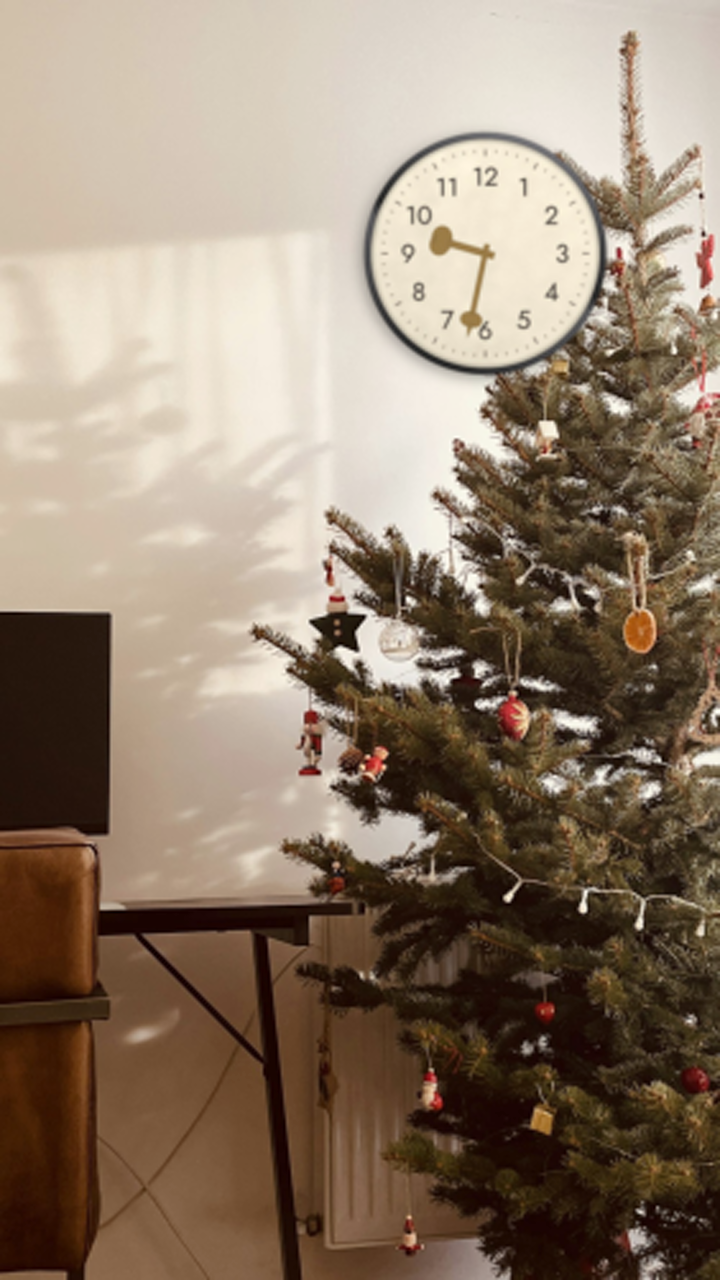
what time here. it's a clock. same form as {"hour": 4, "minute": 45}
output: {"hour": 9, "minute": 32}
